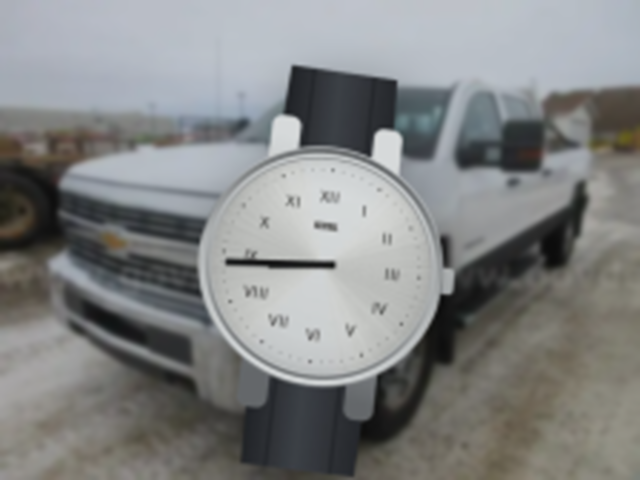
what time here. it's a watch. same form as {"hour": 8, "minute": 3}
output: {"hour": 8, "minute": 44}
